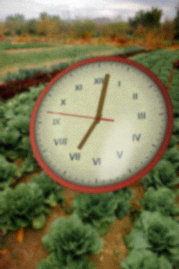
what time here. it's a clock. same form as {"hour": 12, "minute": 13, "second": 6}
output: {"hour": 7, "minute": 1, "second": 47}
